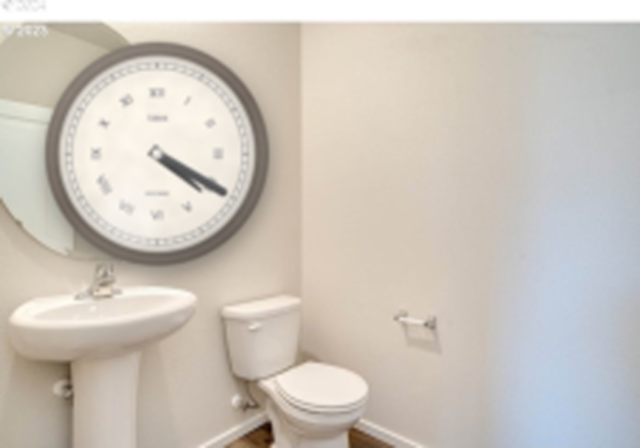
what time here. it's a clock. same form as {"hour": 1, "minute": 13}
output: {"hour": 4, "minute": 20}
